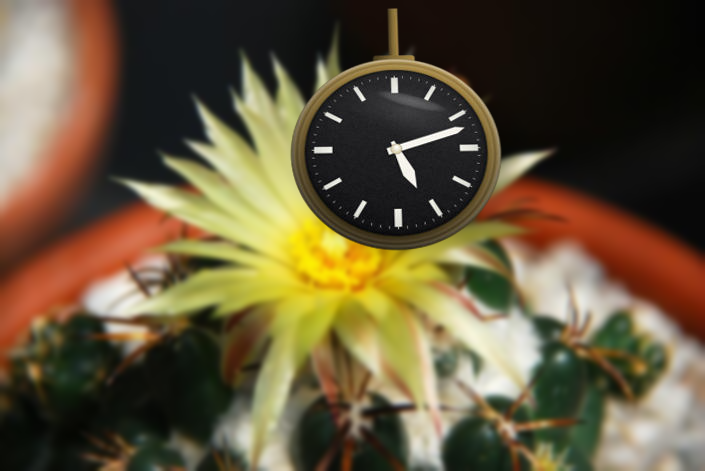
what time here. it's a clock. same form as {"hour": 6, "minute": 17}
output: {"hour": 5, "minute": 12}
